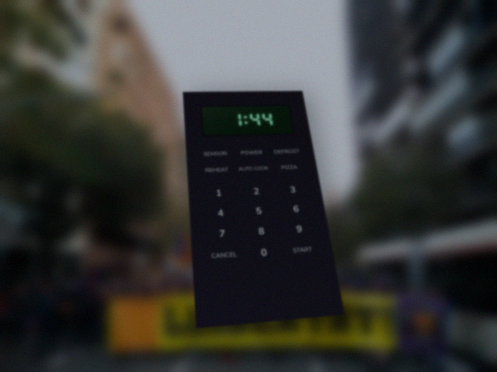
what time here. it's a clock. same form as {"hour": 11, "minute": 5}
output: {"hour": 1, "minute": 44}
